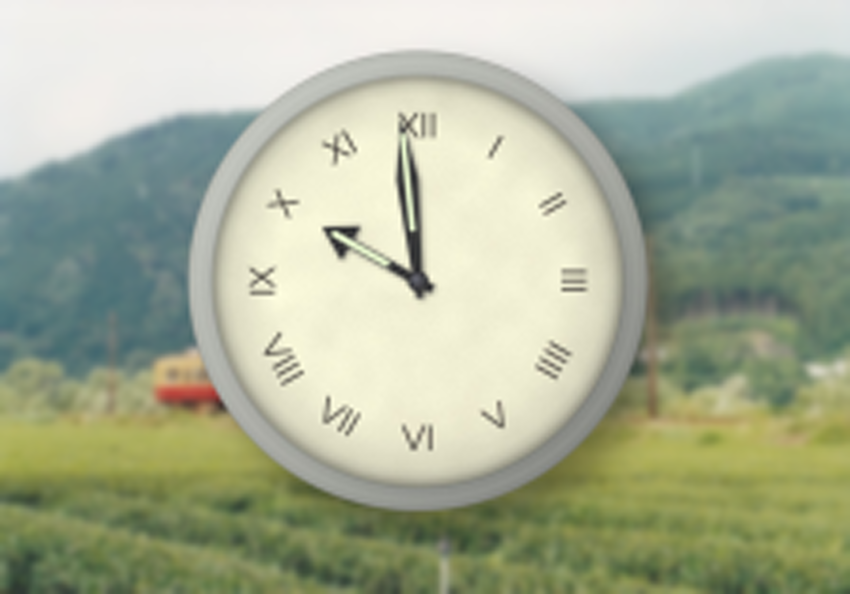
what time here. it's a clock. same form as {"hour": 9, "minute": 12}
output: {"hour": 9, "minute": 59}
